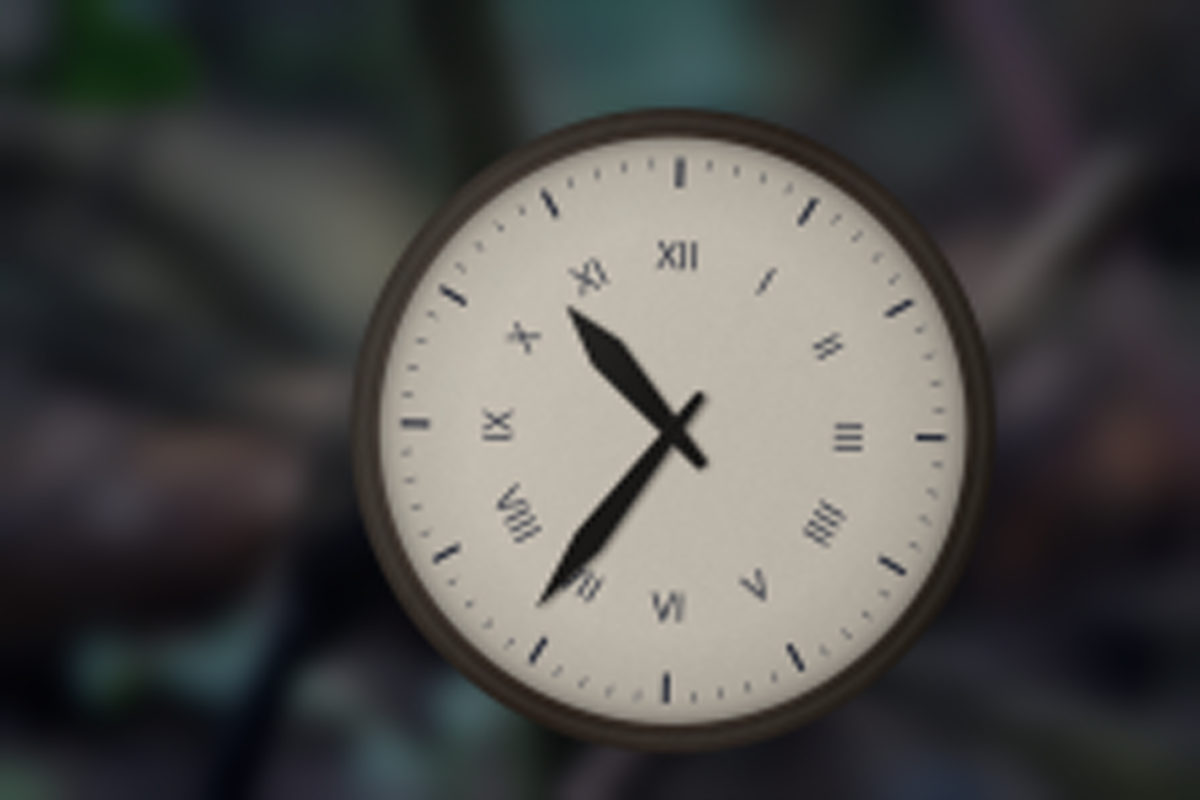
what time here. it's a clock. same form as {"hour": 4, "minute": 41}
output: {"hour": 10, "minute": 36}
